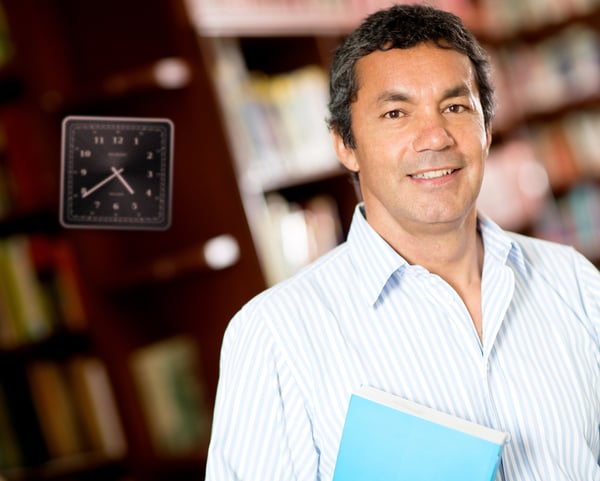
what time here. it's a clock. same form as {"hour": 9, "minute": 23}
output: {"hour": 4, "minute": 39}
